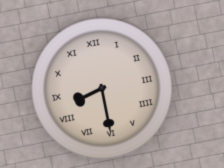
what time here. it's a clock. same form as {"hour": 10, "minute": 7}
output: {"hour": 8, "minute": 30}
